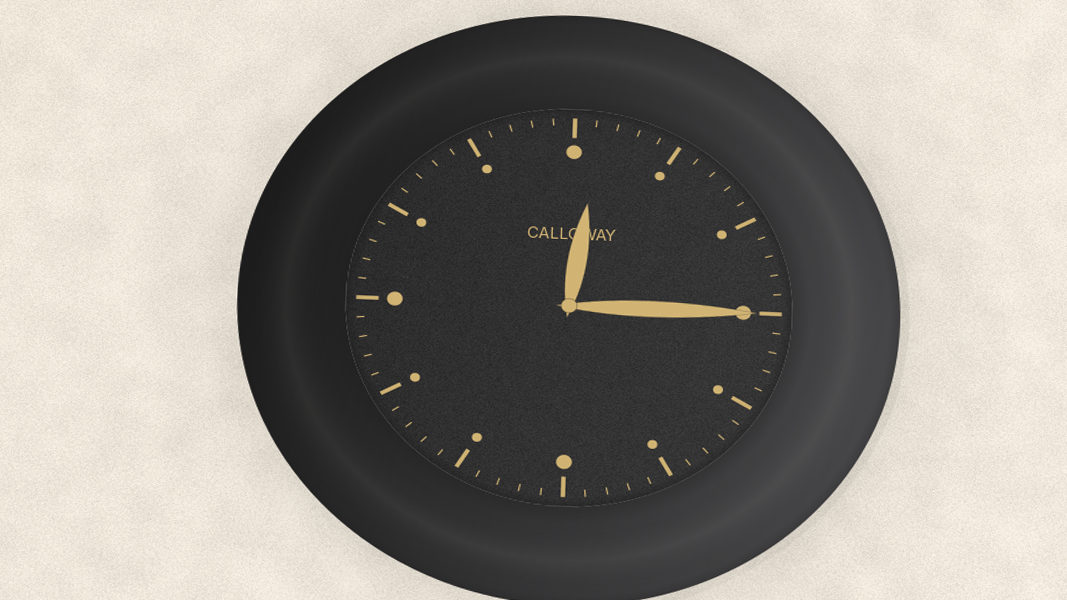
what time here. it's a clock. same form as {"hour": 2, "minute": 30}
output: {"hour": 12, "minute": 15}
